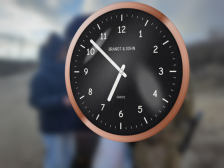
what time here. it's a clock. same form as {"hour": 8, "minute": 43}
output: {"hour": 6, "minute": 52}
